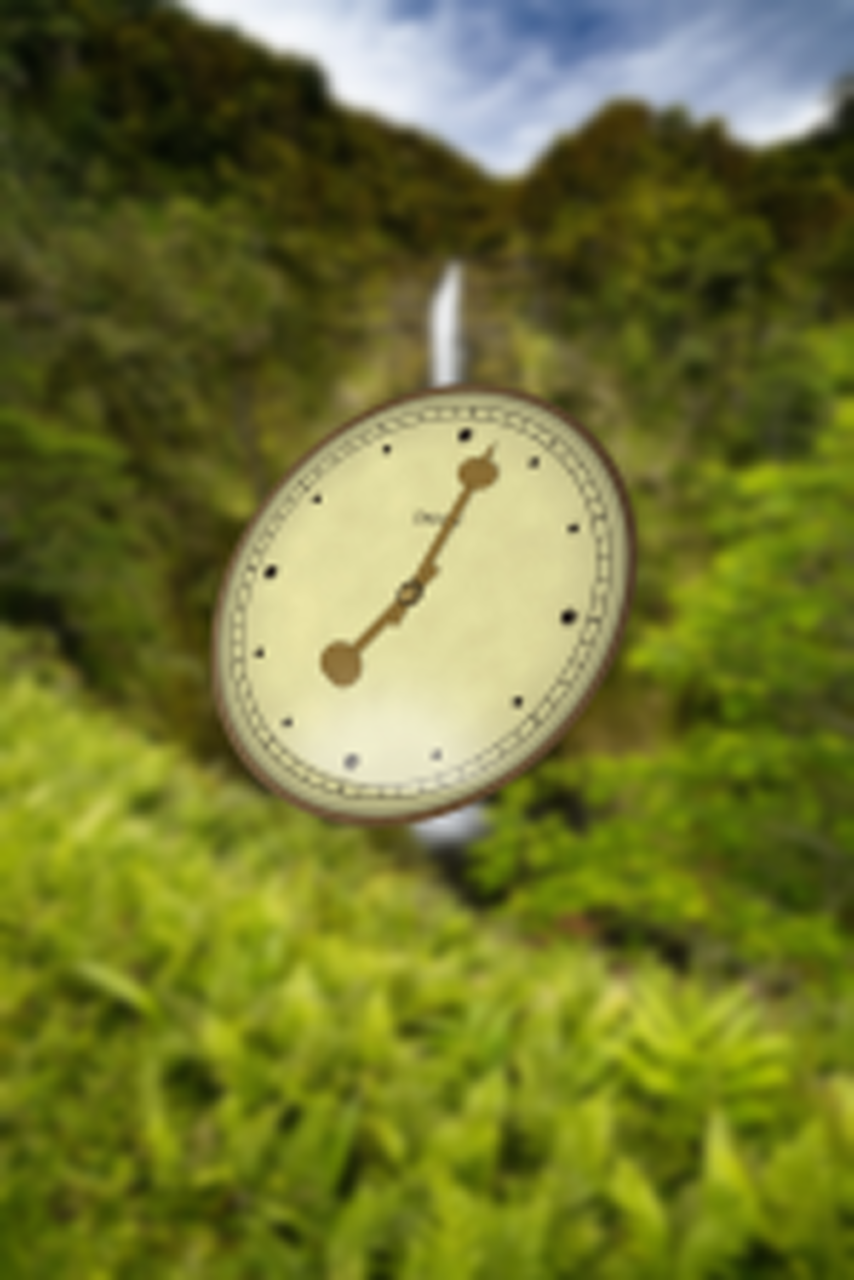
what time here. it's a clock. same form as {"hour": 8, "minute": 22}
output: {"hour": 7, "minute": 2}
